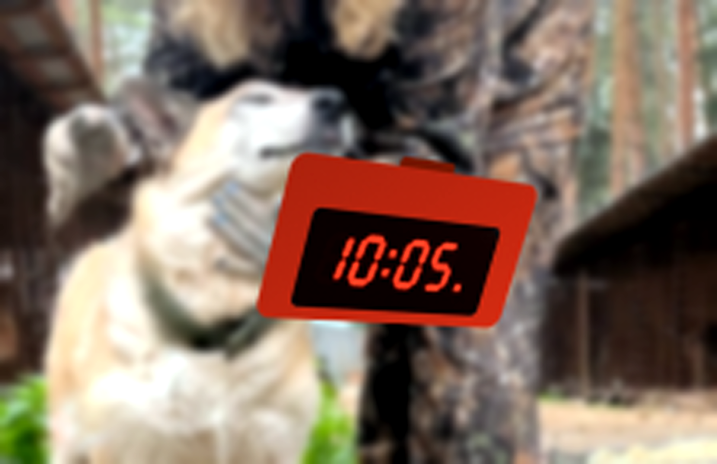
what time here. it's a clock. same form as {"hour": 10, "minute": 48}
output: {"hour": 10, "minute": 5}
